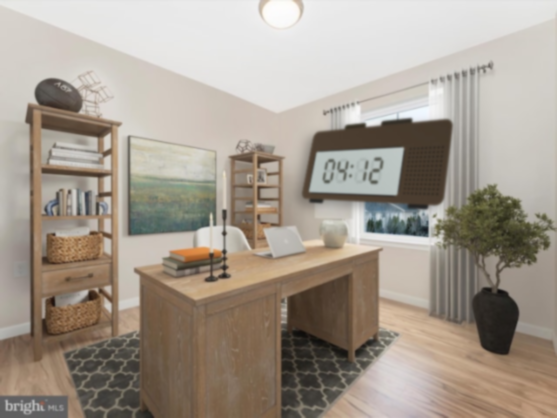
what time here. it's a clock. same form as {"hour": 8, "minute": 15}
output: {"hour": 4, "minute": 12}
